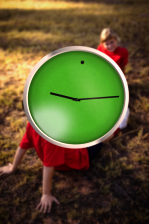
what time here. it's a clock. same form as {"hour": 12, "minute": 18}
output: {"hour": 9, "minute": 13}
